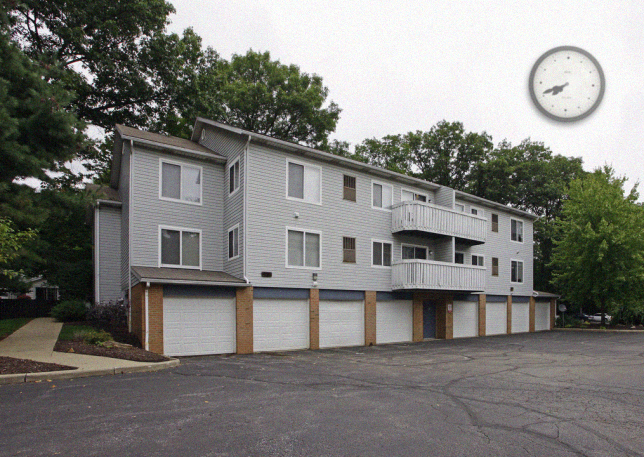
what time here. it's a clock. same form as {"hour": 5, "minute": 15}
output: {"hour": 7, "minute": 41}
